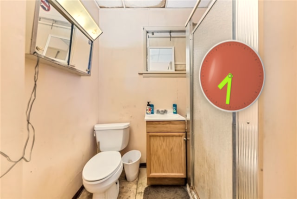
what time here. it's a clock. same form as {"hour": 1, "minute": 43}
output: {"hour": 7, "minute": 31}
